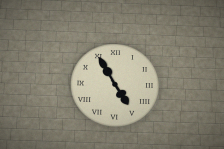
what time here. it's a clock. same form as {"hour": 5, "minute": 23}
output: {"hour": 4, "minute": 55}
